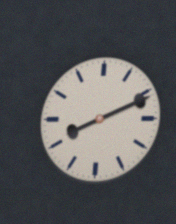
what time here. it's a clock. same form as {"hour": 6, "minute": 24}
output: {"hour": 8, "minute": 11}
